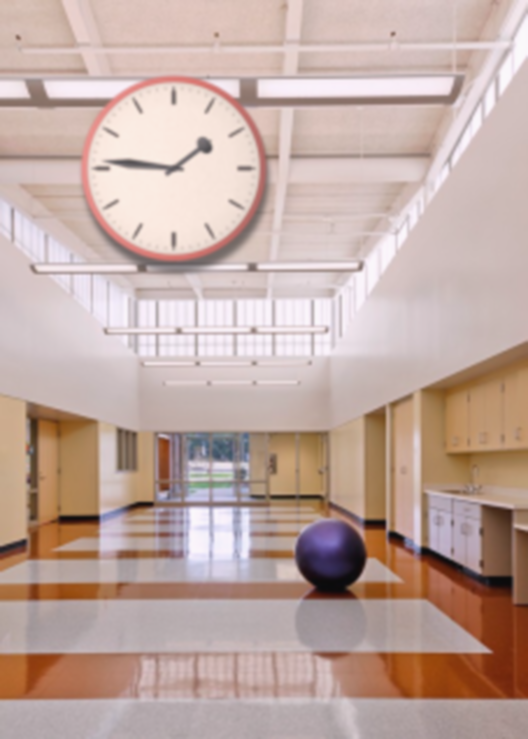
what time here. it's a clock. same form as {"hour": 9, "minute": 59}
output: {"hour": 1, "minute": 46}
